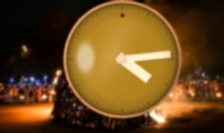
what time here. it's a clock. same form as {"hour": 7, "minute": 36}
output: {"hour": 4, "minute": 14}
